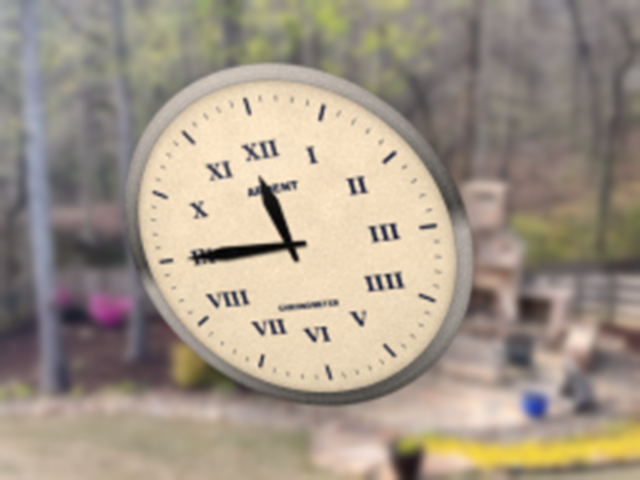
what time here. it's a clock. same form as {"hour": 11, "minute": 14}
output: {"hour": 11, "minute": 45}
